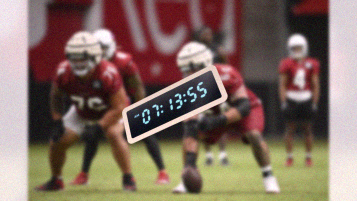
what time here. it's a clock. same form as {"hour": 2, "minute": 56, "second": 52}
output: {"hour": 7, "minute": 13, "second": 55}
